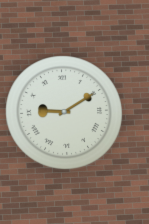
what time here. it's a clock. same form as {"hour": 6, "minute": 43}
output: {"hour": 9, "minute": 10}
